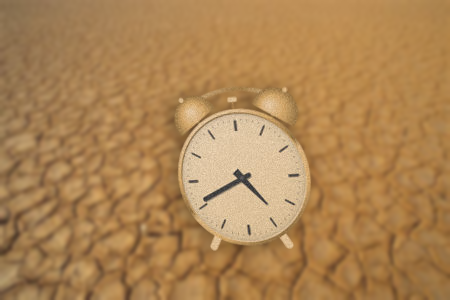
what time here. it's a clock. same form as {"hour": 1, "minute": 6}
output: {"hour": 4, "minute": 41}
